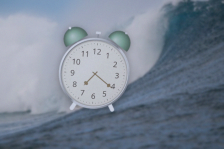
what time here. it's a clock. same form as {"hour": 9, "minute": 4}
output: {"hour": 7, "minute": 21}
